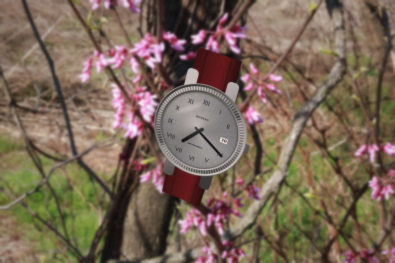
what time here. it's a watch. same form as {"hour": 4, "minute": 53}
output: {"hour": 7, "minute": 20}
